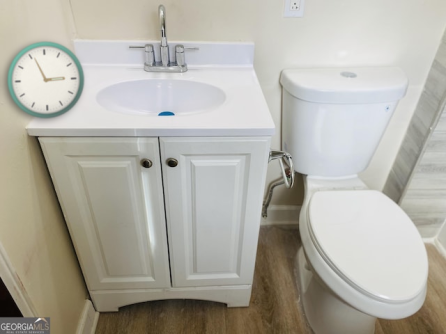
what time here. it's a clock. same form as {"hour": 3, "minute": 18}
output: {"hour": 2, "minute": 56}
